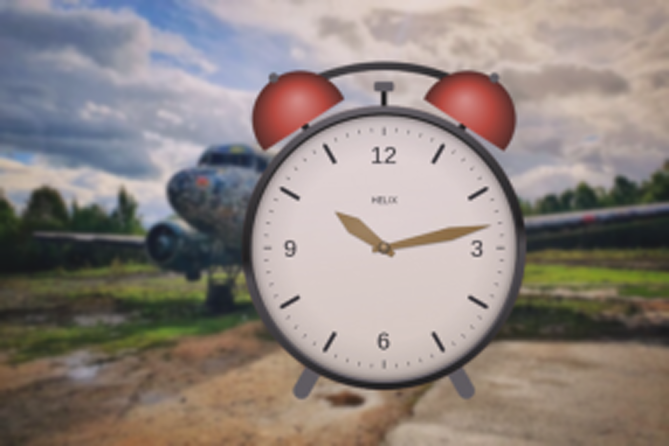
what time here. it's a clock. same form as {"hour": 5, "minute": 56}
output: {"hour": 10, "minute": 13}
